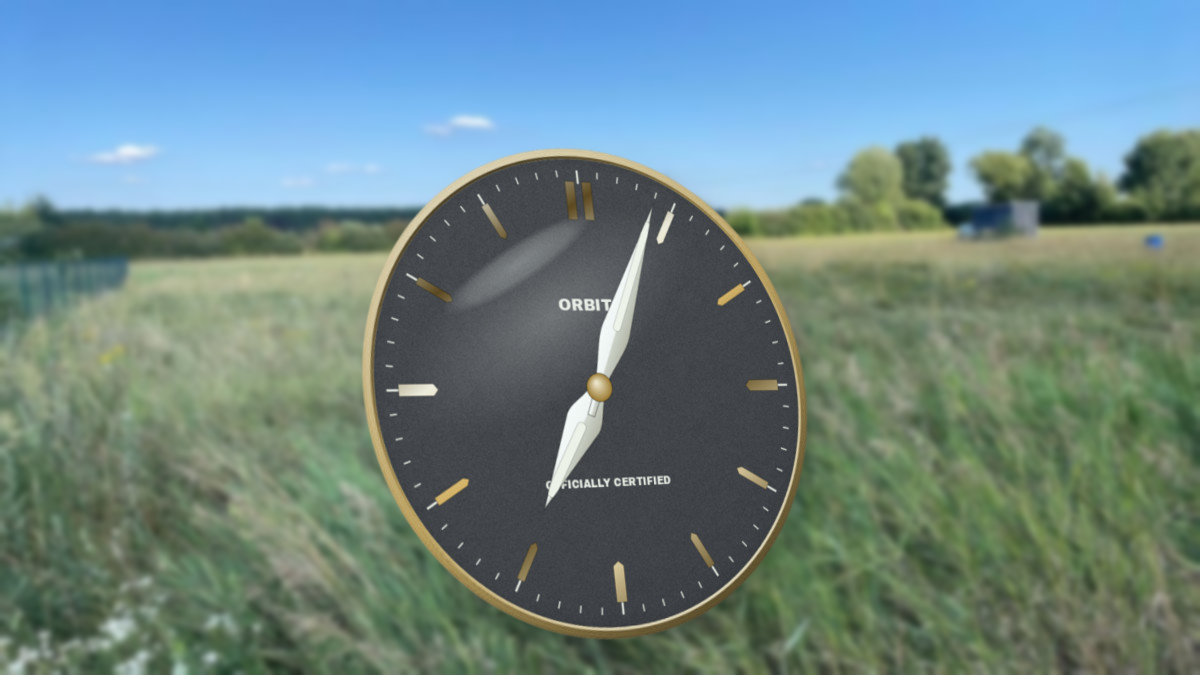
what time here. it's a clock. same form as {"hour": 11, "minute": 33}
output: {"hour": 7, "minute": 4}
